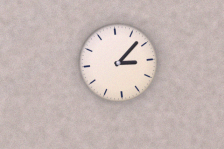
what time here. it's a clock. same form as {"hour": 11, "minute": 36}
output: {"hour": 3, "minute": 8}
